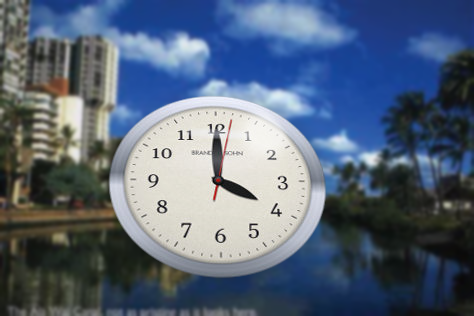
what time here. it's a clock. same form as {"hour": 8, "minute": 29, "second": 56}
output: {"hour": 4, "minute": 0, "second": 2}
